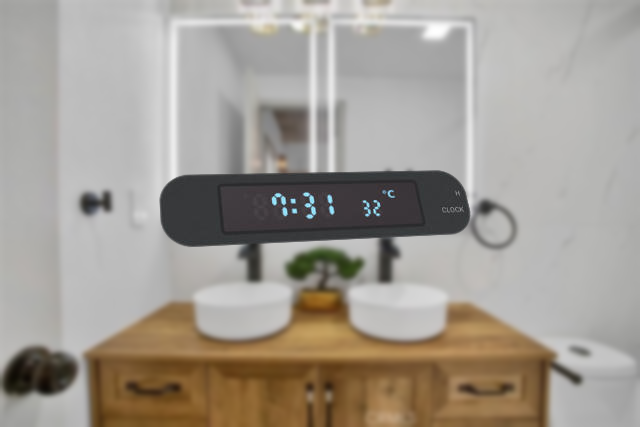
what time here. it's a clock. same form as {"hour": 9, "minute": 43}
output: {"hour": 7, "minute": 31}
